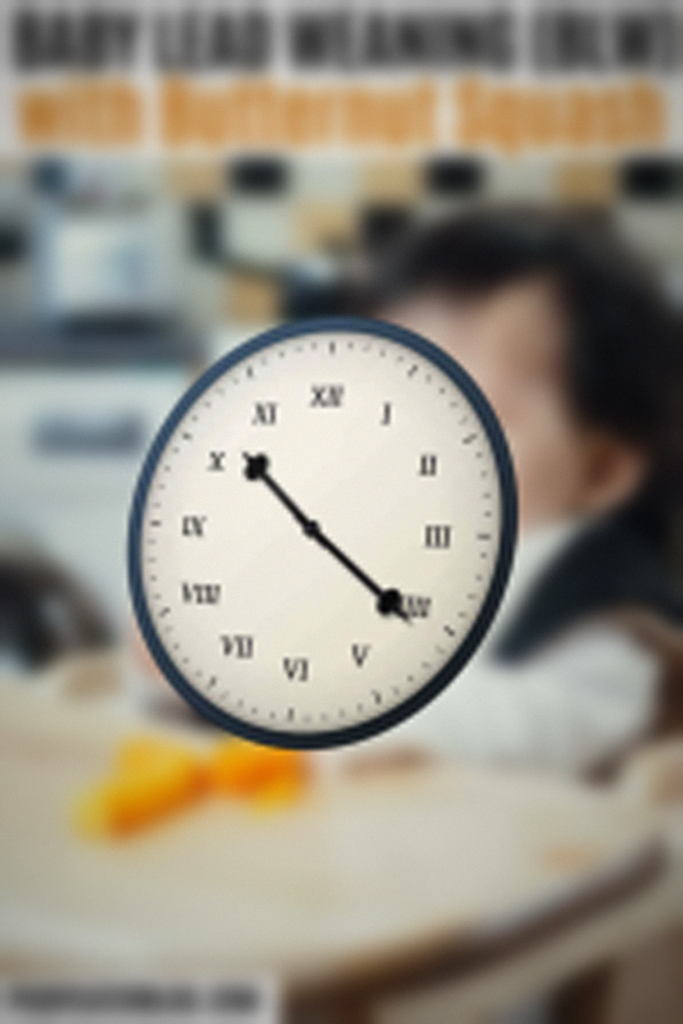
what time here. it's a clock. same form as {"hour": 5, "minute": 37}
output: {"hour": 10, "minute": 21}
